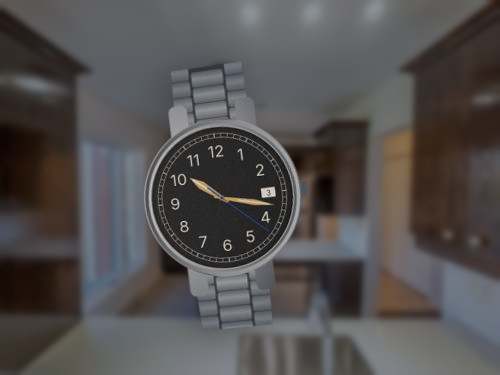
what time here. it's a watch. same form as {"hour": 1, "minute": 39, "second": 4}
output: {"hour": 10, "minute": 17, "second": 22}
